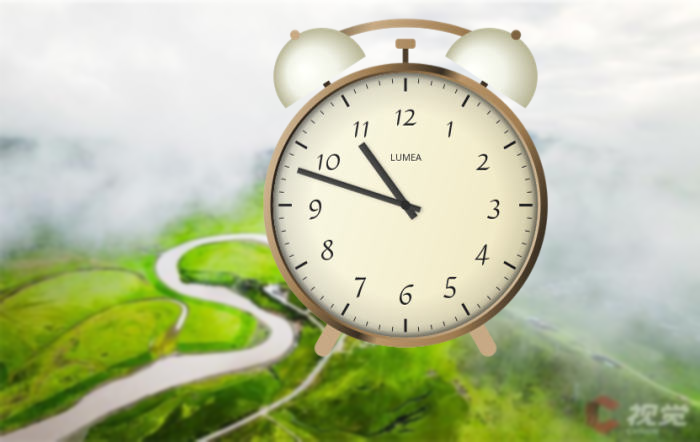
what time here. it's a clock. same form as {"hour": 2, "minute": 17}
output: {"hour": 10, "minute": 48}
